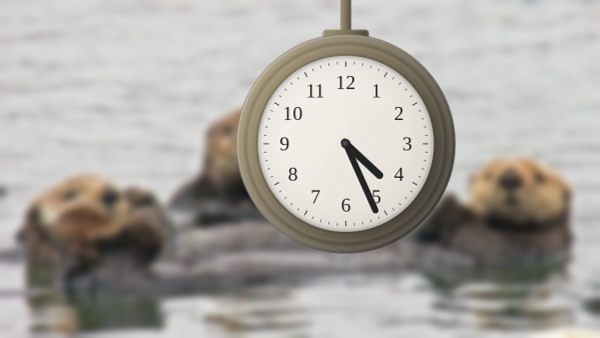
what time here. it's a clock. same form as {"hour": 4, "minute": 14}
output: {"hour": 4, "minute": 26}
